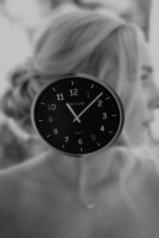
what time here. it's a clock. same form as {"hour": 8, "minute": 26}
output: {"hour": 11, "minute": 8}
